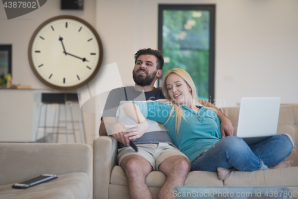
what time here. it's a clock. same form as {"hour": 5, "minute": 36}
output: {"hour": 11, "minute": 18}
